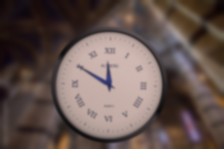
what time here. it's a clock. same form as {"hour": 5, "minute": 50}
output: {"hour": 11, "minute": 50}
